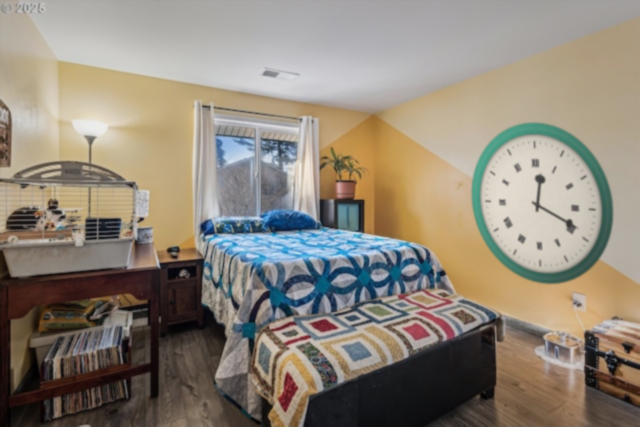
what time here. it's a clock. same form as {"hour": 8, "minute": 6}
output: {"hour": 12, "minute": 19}
